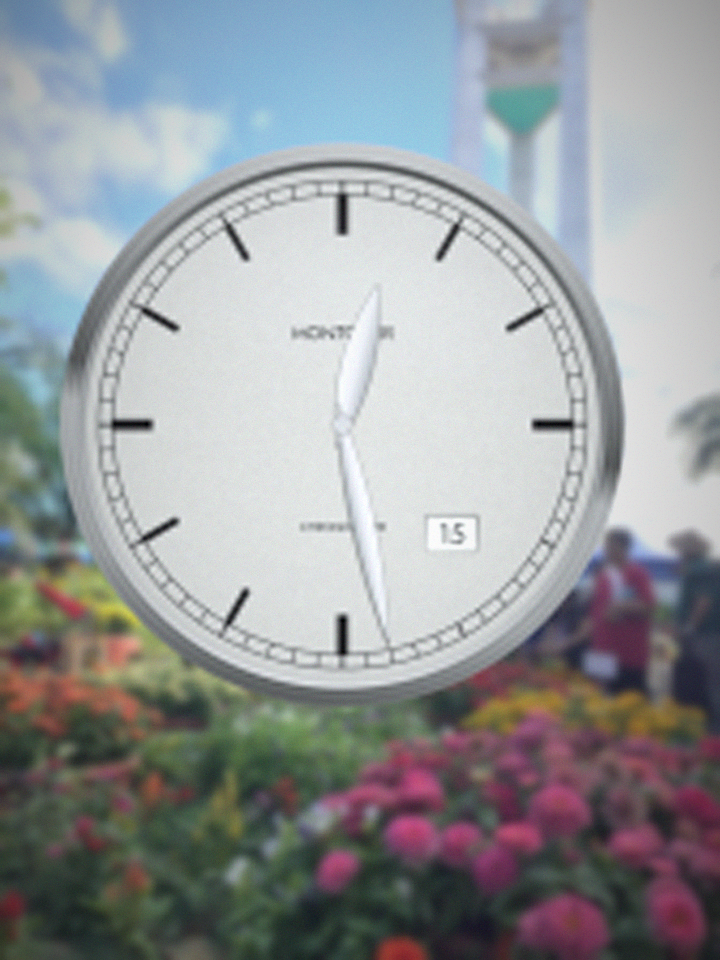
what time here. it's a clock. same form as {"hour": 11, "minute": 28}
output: {"hour": 12, "minute": 28}
